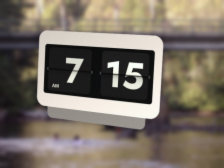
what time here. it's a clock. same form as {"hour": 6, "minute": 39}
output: {"hour": 7, "minute": 15}
